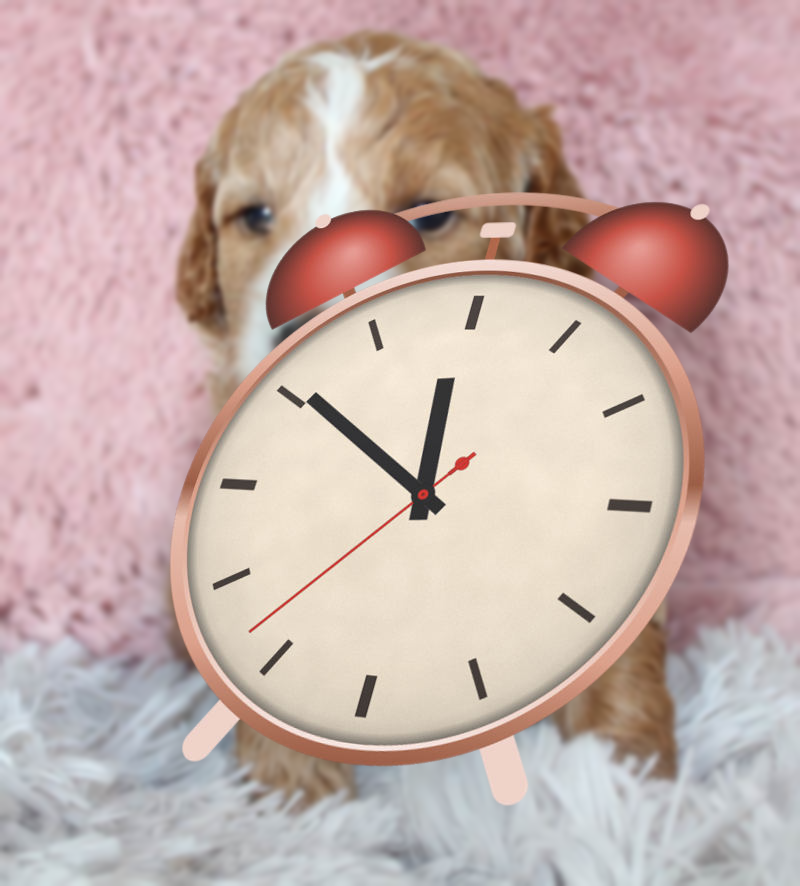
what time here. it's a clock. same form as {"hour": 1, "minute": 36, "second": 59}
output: {"hour": 11, "minute": 50, "second": 37}
